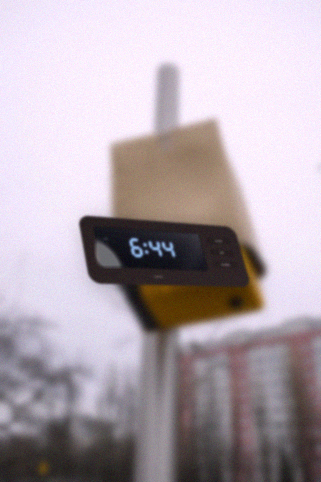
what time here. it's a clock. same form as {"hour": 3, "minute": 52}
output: {"hour": 6, "minute": 44}
